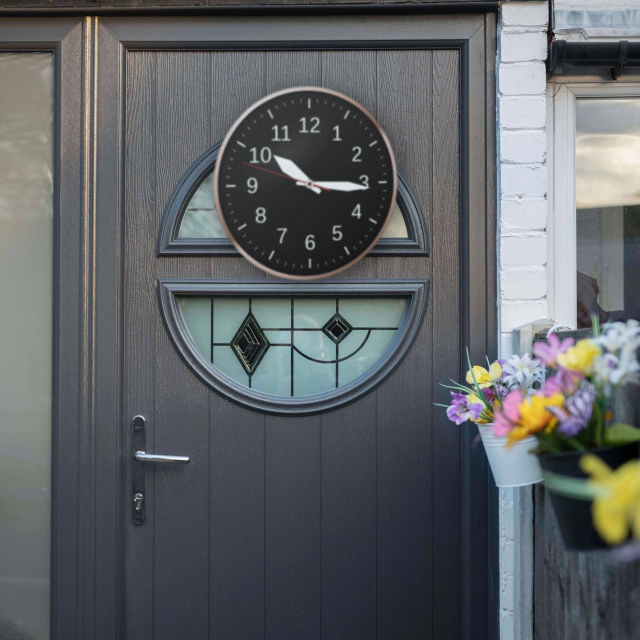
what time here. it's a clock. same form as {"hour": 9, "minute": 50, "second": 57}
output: {"hour": 10, "minute": 15, "second": 48}
